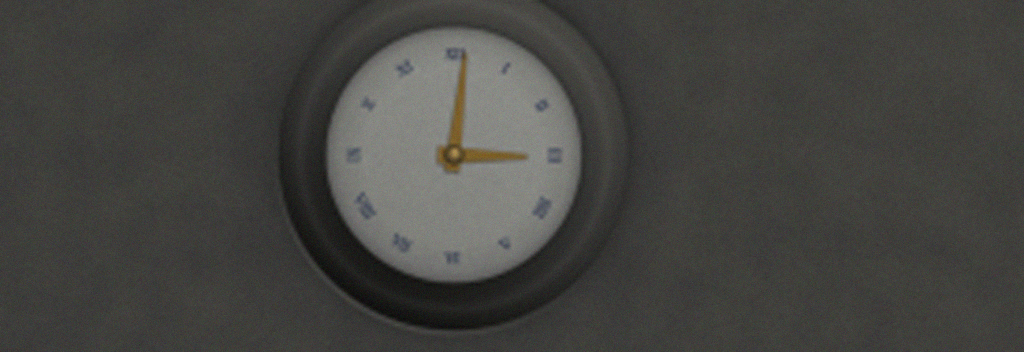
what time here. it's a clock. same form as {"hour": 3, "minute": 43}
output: {"hour": 3, "minute": 1}
